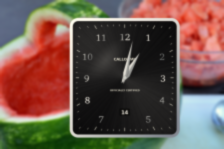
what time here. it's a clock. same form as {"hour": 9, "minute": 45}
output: {"hour": 1, "minute": 2}
